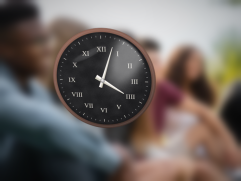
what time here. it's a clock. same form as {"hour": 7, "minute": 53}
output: {"hour": 4, "minute": 3}
